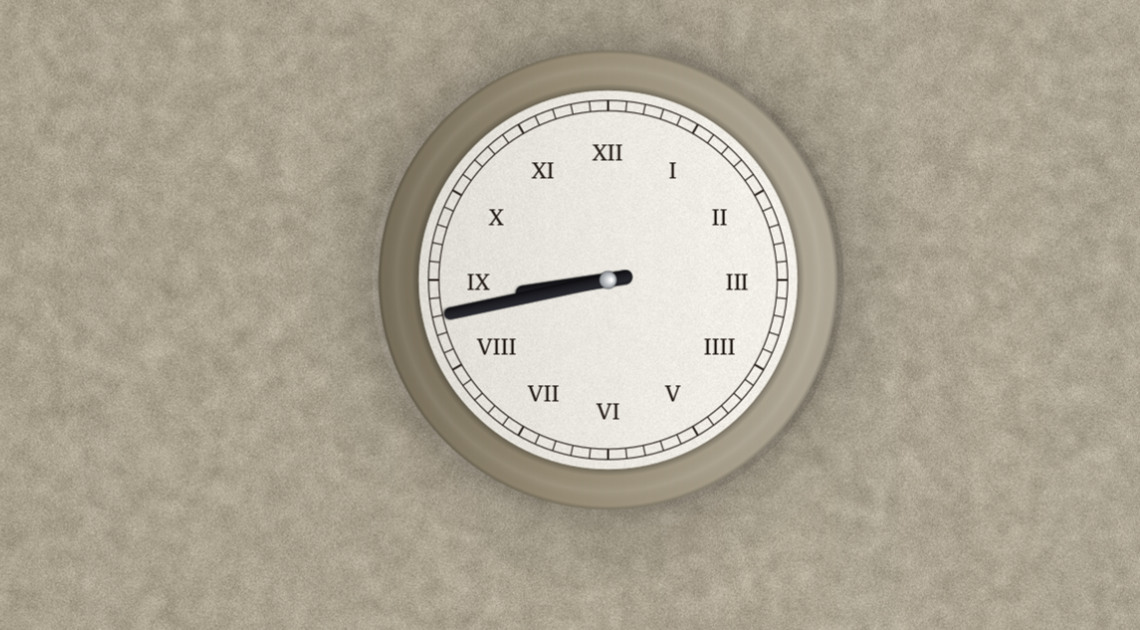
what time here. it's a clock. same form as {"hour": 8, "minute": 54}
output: {"hour": 8, "minute": 43}
